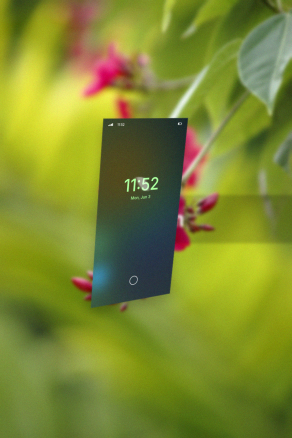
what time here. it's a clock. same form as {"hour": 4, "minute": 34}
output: {"hour": 11, "minute": 52}
